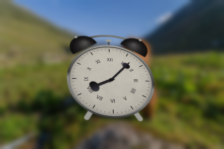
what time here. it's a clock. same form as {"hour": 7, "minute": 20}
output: {"hour": 8, "minute": 7}
